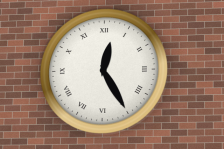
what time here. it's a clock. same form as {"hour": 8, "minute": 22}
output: {"hour": 12, "minute": 25}
